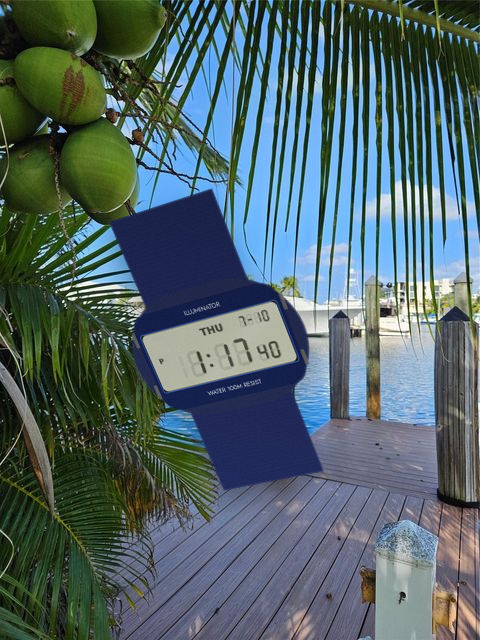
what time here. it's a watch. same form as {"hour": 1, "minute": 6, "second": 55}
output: {"hour": 1, "minute": 17, "second": 40}
